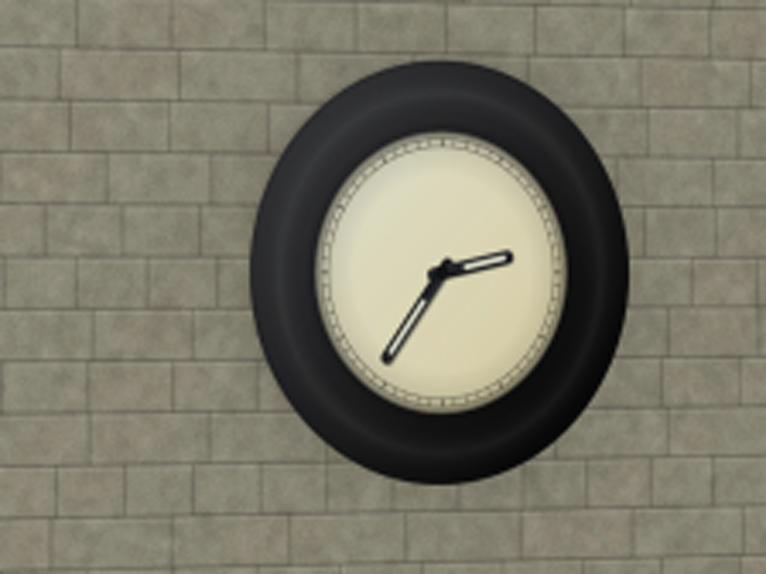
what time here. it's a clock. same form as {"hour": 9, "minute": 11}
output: {"hour": 2, "minute": 36}
